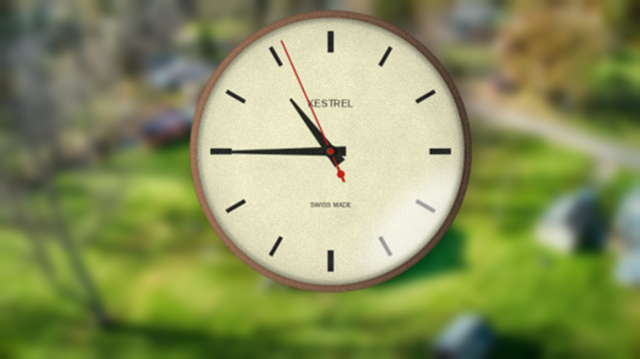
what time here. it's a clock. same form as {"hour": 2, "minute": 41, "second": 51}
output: {"hour": 10, "minute": 44, "second": 56}
